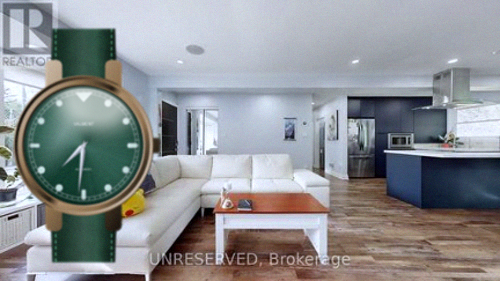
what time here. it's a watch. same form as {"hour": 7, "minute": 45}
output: {"hour": 7, "minute": 31}
